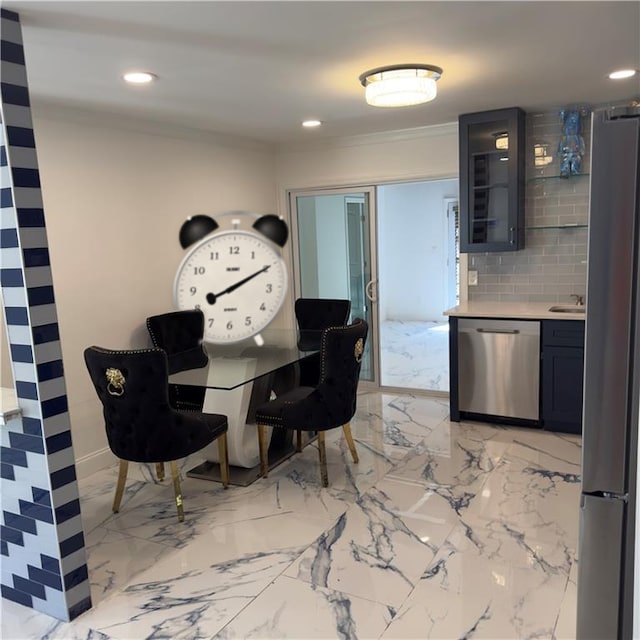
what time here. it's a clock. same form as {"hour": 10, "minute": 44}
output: {"hour": 8, "minute": 10}
